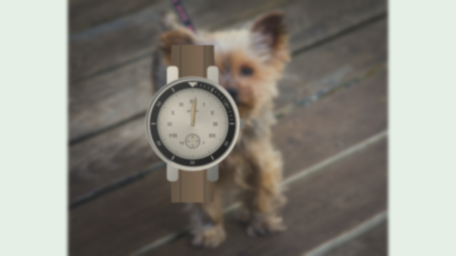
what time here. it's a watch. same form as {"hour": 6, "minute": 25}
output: {"hour": 12, "minute": 1}
